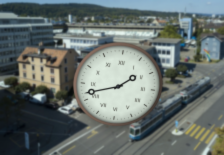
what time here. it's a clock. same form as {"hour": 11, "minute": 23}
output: {"hour": 1, "minute": 42}
